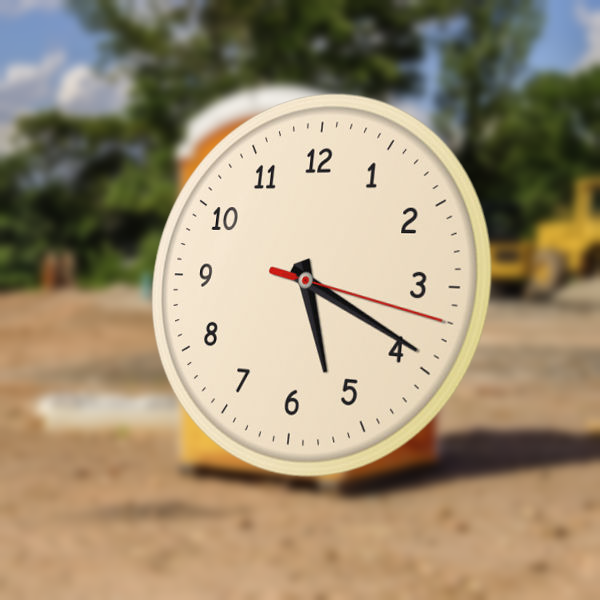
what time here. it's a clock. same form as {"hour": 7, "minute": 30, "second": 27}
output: {"hour": 5, "minute": 19, "second": 17}
